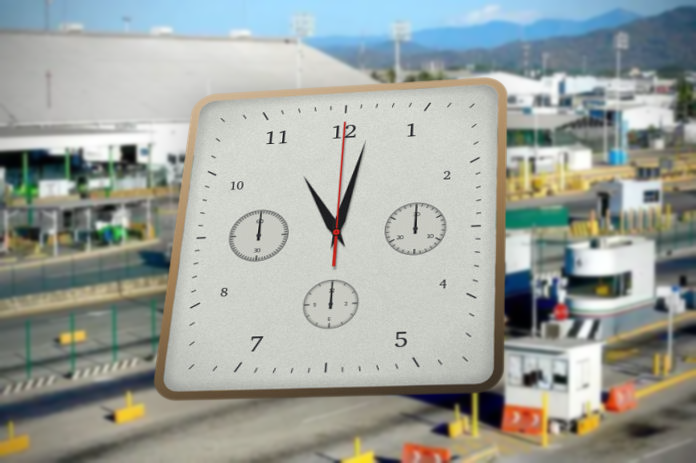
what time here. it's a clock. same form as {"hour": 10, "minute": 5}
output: {"hour": 11, "minute": 2}
